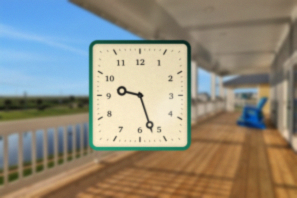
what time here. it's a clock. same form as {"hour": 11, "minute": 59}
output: {"hour": 9, "minute": 27}
